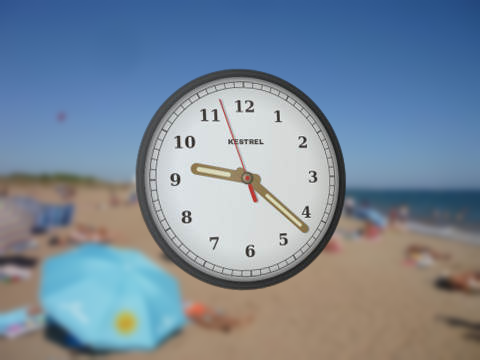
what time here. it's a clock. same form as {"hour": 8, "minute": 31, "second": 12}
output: {"hour": 9, "minute": 21, "second": 57}
